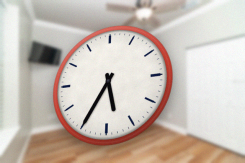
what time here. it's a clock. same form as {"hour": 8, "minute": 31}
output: {"hour": 5, "minute": 35}
